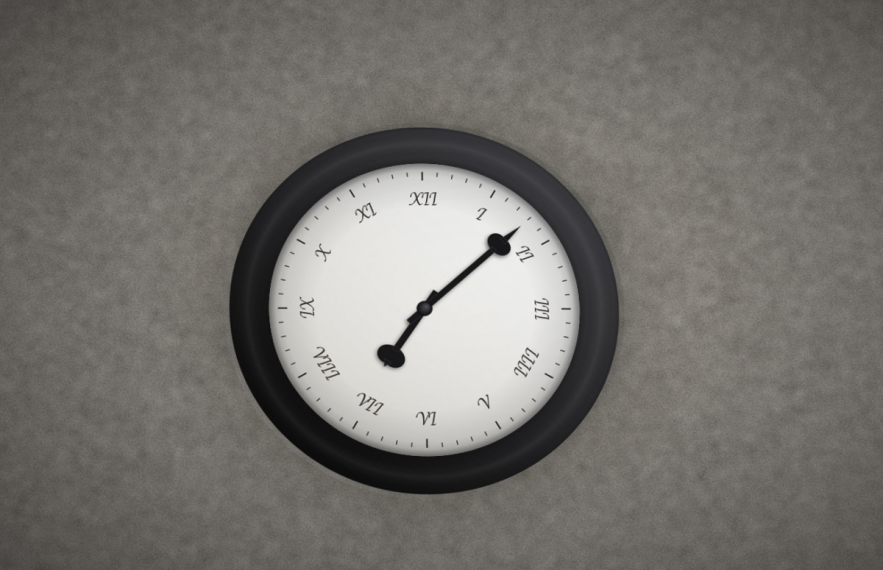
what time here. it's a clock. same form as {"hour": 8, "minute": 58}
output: {"hour": 7, "minute": 8}
